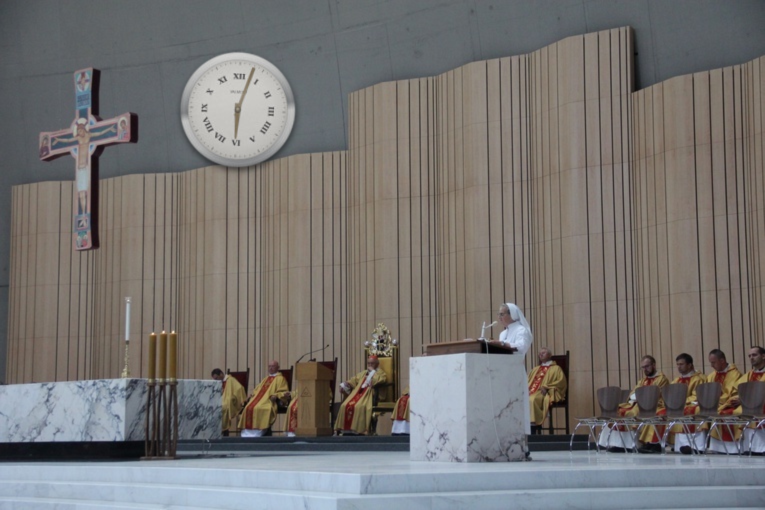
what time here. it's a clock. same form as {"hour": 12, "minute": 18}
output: {"hour": 6, "minute": 3}
